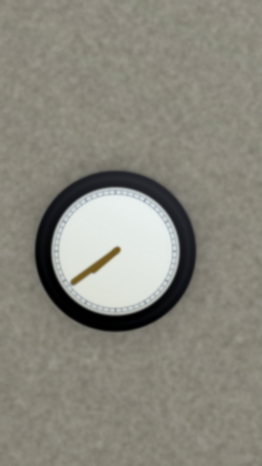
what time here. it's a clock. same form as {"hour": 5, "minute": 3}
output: {"hour": 7, "minute": 39}
